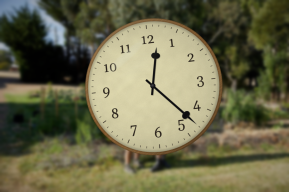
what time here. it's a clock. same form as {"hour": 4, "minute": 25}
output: {"hour": 12, "minute": 23}
